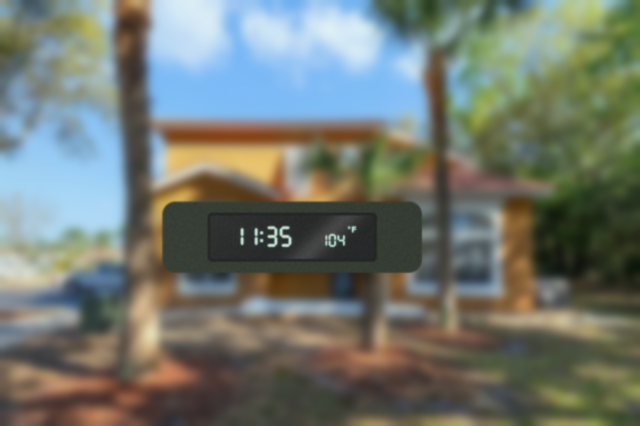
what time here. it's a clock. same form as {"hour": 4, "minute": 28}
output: {"hour": 11, "minute": 35}
